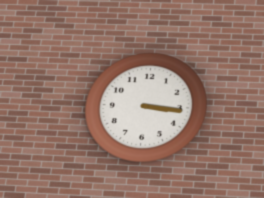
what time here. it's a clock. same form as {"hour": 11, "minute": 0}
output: {"hour": 3, "minute": 16}
